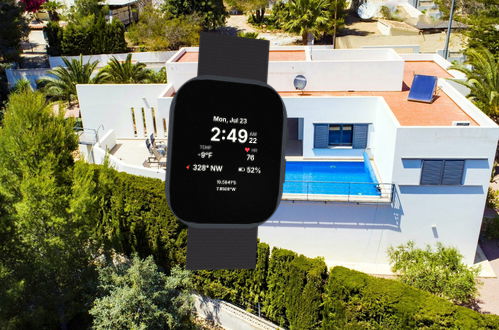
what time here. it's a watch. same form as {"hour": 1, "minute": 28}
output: {"hour": 2, "minute": 49}
